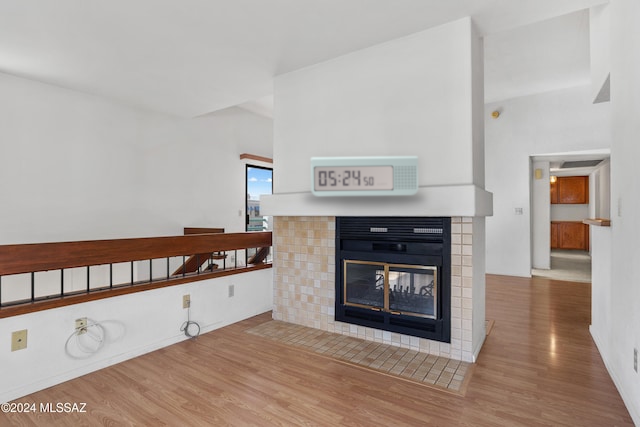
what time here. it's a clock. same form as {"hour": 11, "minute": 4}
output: {"hour": 5, "minute": 24}
